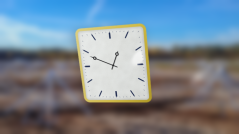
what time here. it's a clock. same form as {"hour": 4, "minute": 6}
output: {"hour": 12, "minute": 49}
